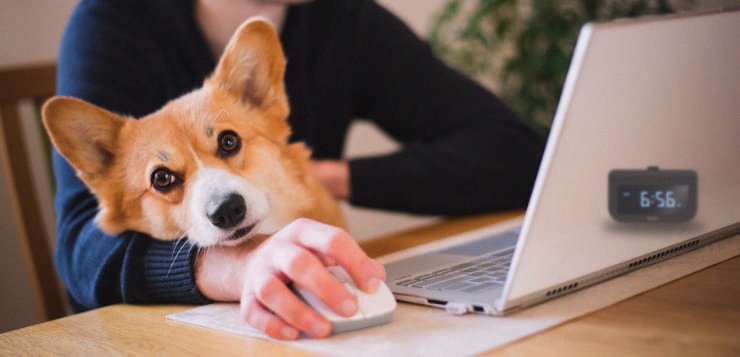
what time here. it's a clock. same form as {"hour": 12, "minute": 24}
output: {"hour": 6, "minute": 56}
